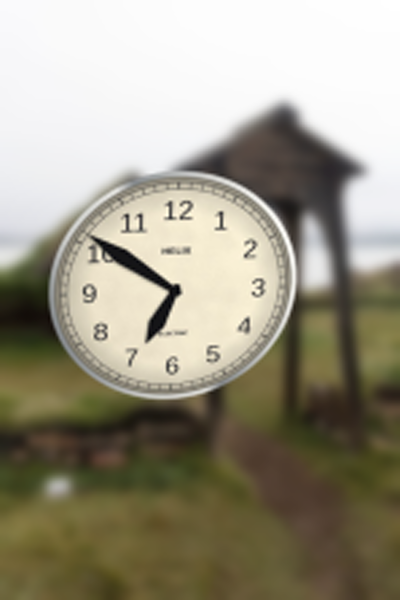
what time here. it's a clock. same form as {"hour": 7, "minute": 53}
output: {"hour": 6, "minute": 51}
